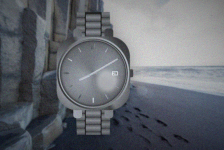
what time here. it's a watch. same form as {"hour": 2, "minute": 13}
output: {"hour": 8, "minute": 10}
